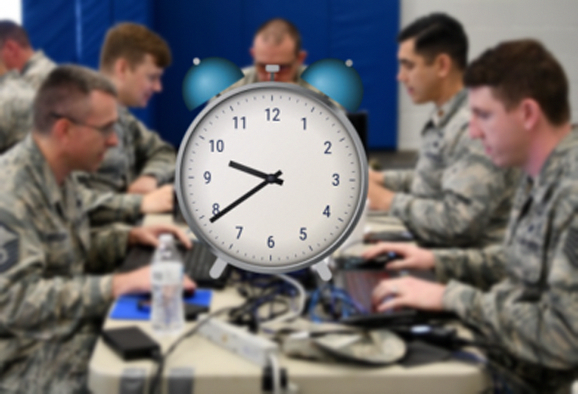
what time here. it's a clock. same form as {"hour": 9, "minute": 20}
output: {"hour": 9, "minute": 39}
